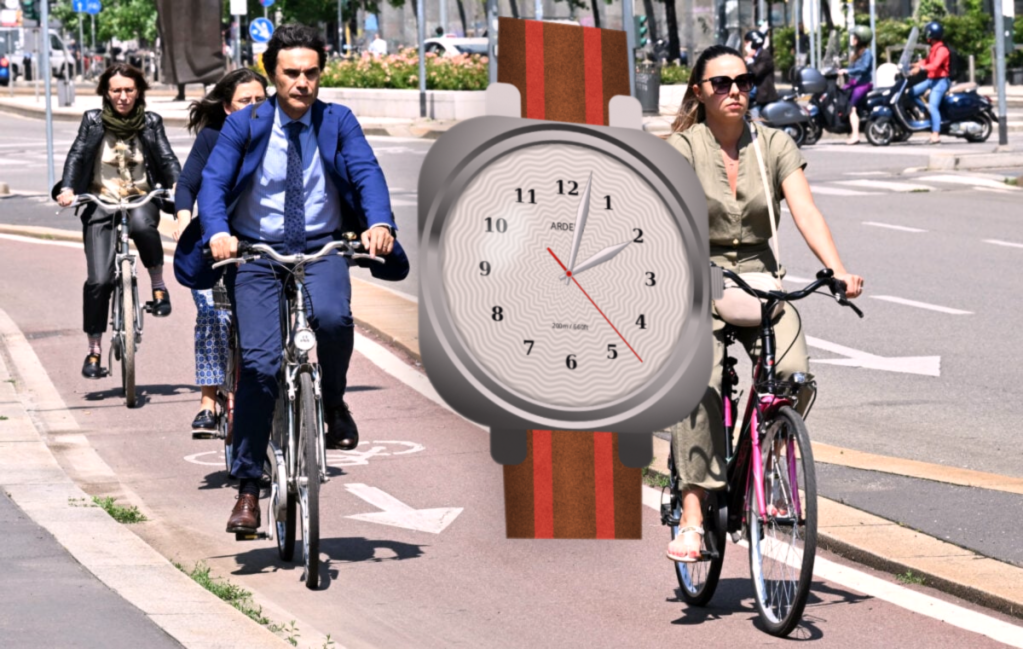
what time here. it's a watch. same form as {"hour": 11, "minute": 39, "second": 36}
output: {"hour": 2, "minute": 2, "second": 23}
